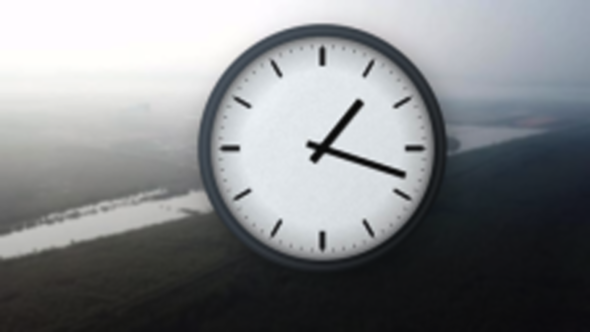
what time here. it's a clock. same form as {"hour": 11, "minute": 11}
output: {"hour": 1, "minute": 18}
